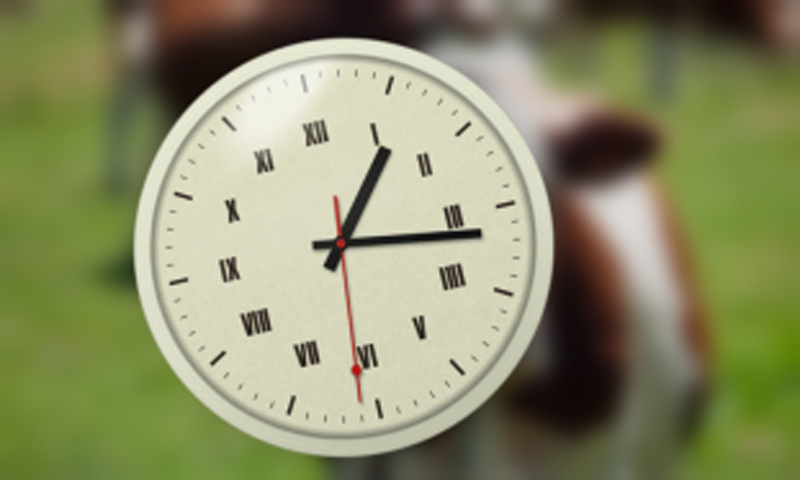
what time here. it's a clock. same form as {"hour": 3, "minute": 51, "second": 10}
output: {"hour": 1, "minute": 16, "second": 31}
